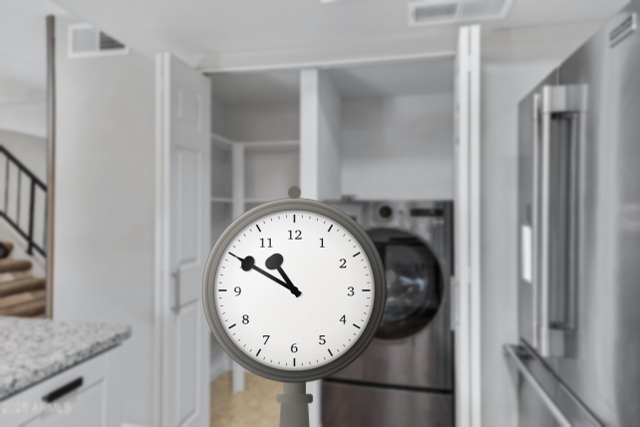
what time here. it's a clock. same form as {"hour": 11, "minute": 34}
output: {"hour": 10, "minute": 50}
